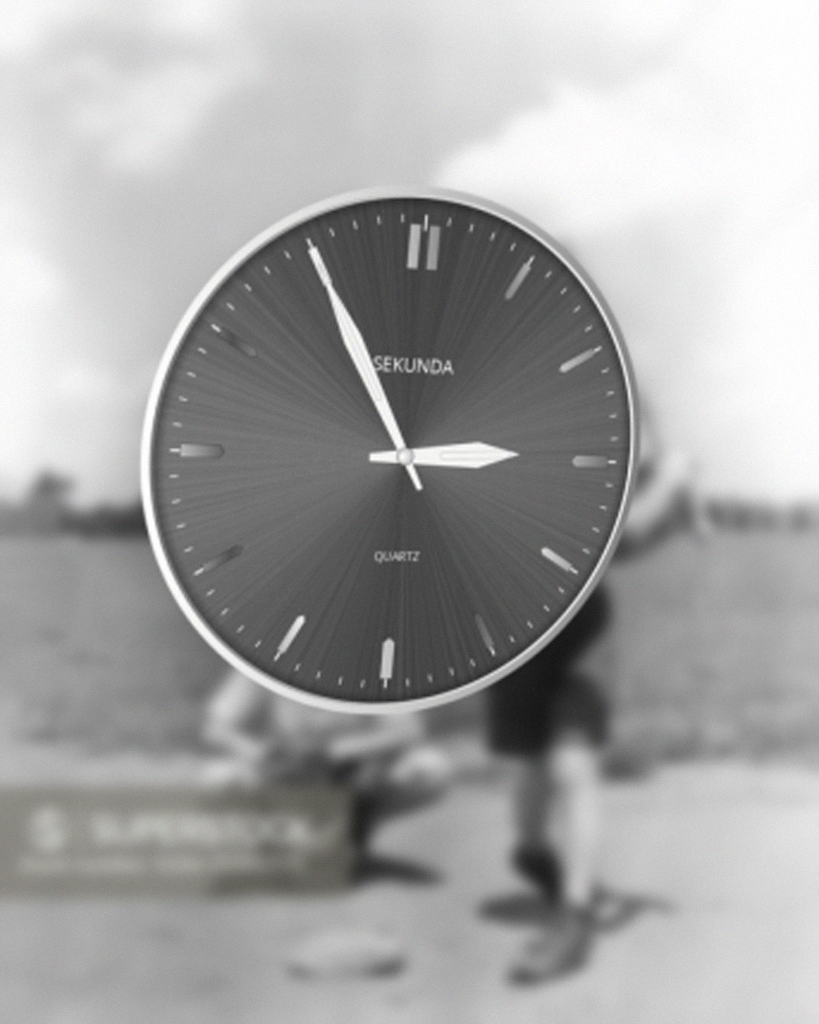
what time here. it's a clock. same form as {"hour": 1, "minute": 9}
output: {"hour": 2, "minute": 55}
